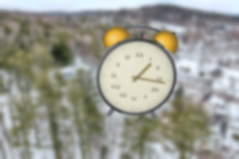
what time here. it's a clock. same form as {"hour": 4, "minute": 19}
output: {"hour": 1, "minute": 16}
